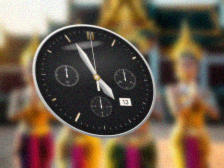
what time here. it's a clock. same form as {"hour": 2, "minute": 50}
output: {"hour": 4, "minute": 56}
